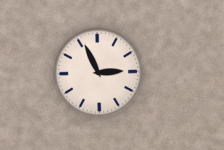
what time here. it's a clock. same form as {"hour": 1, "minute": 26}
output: {"hour": 2, "minute": 56}
